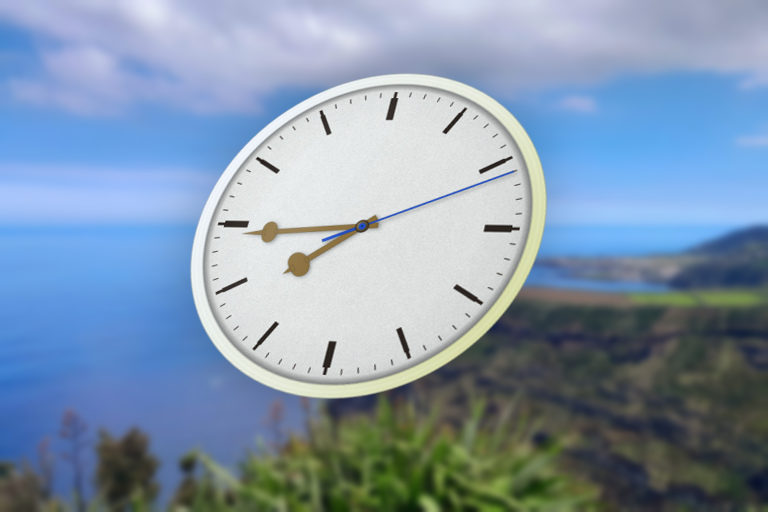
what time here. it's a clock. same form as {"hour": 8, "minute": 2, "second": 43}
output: {"hour": 7, "minute": 44, "second": 11}
